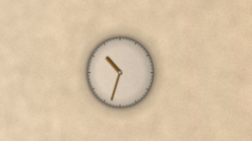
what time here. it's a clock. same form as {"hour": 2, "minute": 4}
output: {"hour": 10, "minute": 33}
